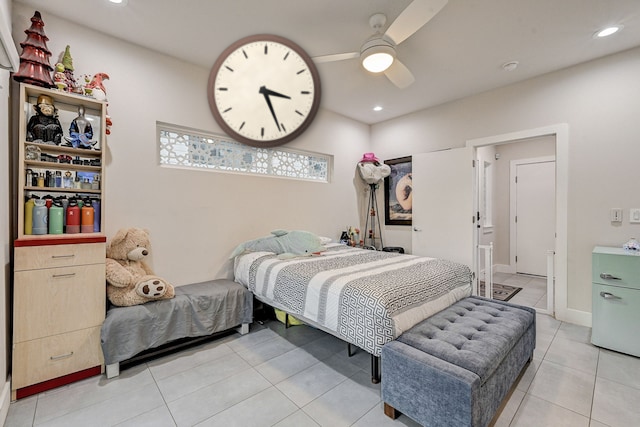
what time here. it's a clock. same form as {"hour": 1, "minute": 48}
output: {"hour": 3, "minute": 26}
